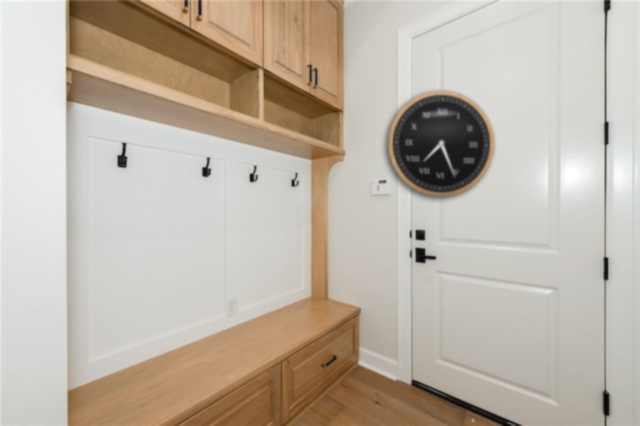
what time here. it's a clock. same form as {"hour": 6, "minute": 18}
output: {"hour": 7, "minute": 26}
